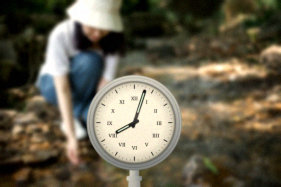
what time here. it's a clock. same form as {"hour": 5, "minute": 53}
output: {"hour": 8, "minute": 3}
